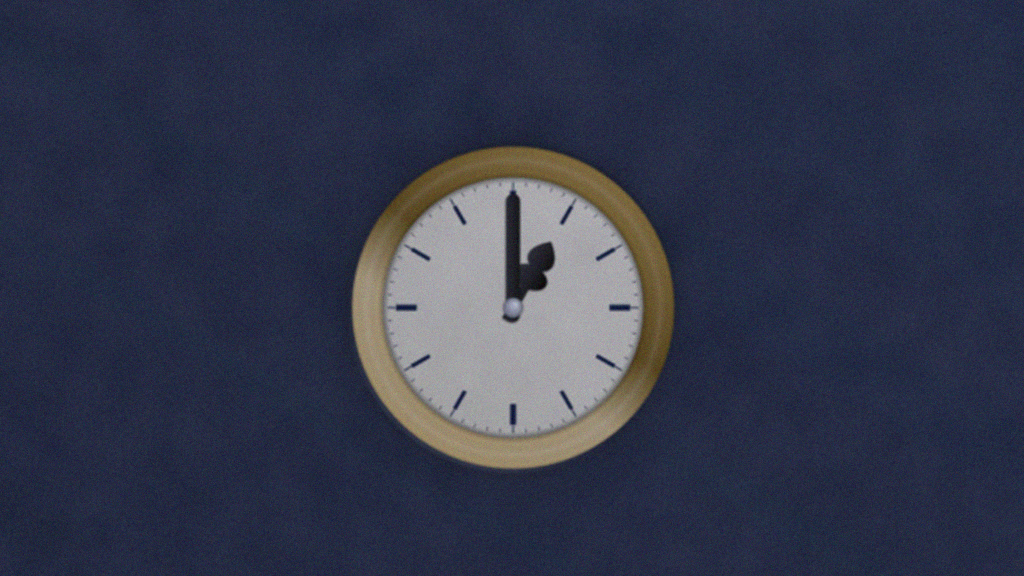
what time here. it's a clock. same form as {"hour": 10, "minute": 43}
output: {"hour": 1, "minute": 0}
